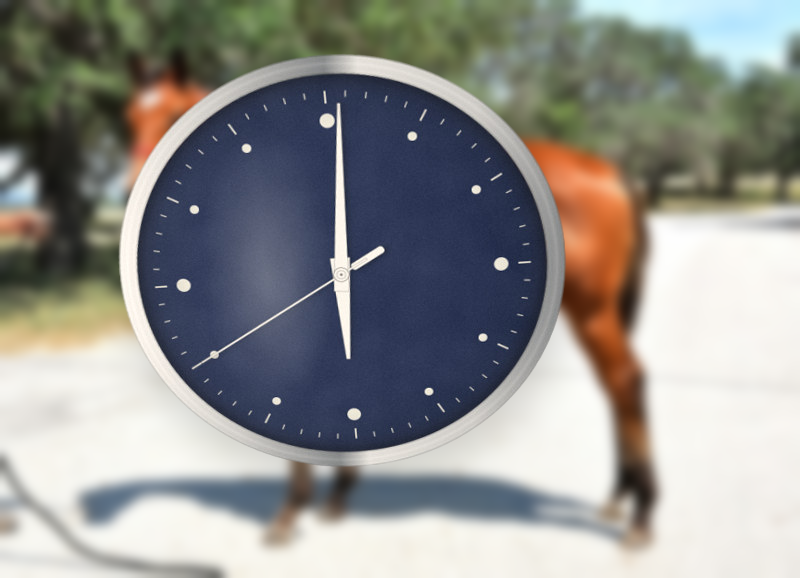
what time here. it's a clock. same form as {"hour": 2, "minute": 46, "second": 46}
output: {"hour": 6, "minute": 0, "second": 40}
